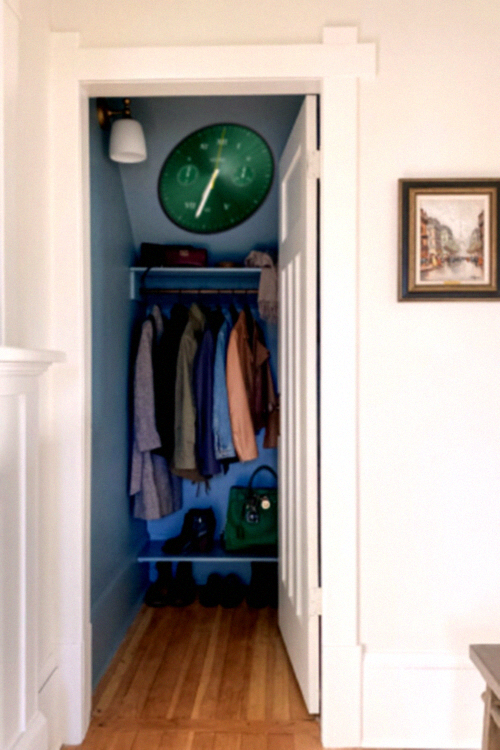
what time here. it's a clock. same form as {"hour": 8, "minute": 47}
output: {"hour": 6, "minute": 32}
